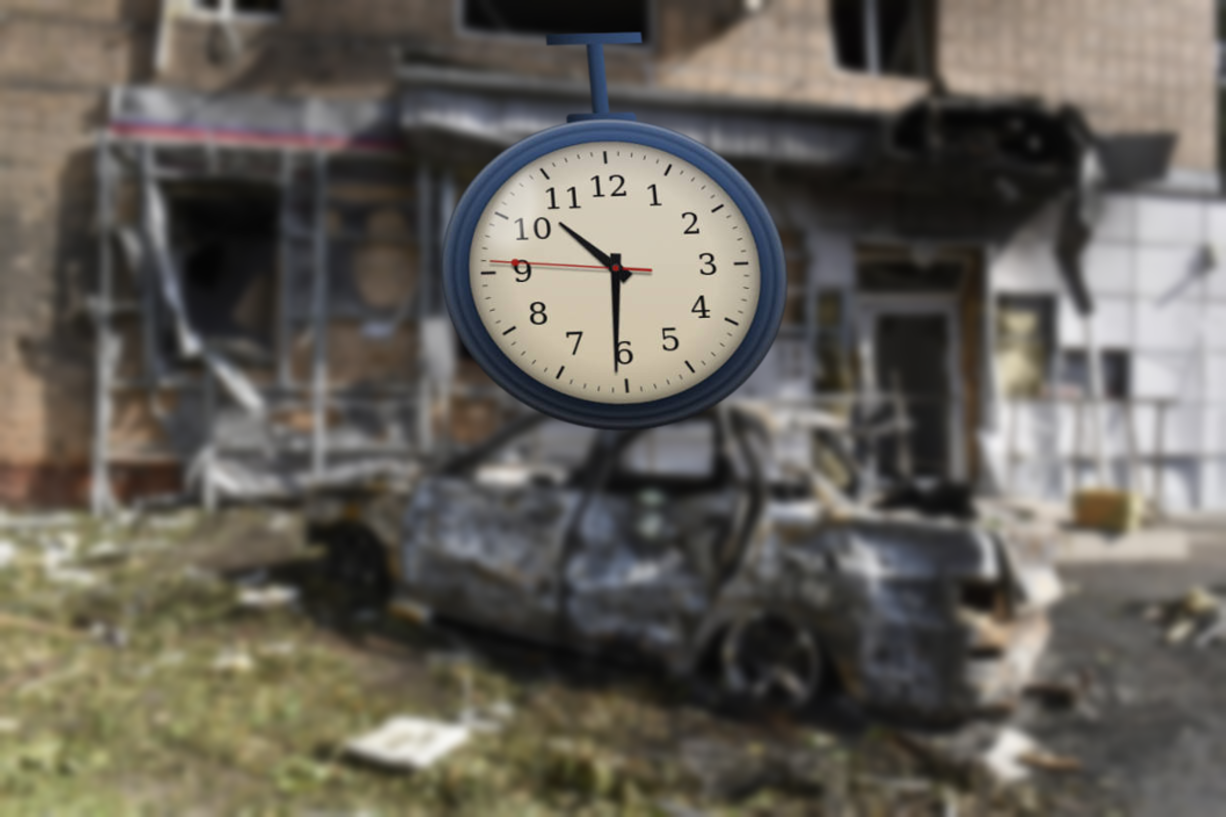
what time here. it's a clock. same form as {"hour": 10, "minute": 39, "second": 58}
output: {"hour": 10, "minute": 30, "second": 46}
